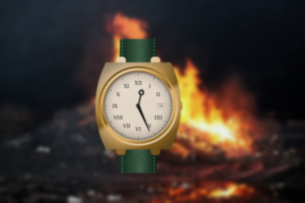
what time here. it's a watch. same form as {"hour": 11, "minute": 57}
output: {"hour": 12, "minute": 26}
